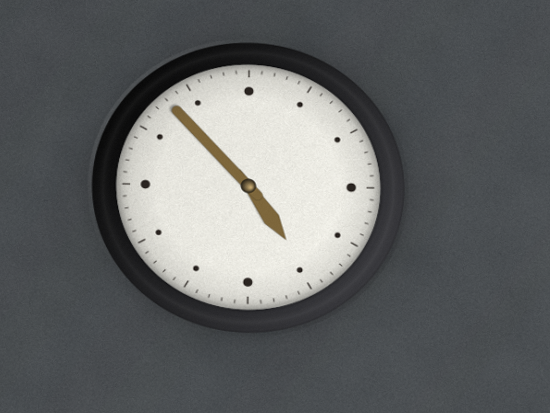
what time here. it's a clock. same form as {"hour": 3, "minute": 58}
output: {"hour": 4, "minute": 53}
